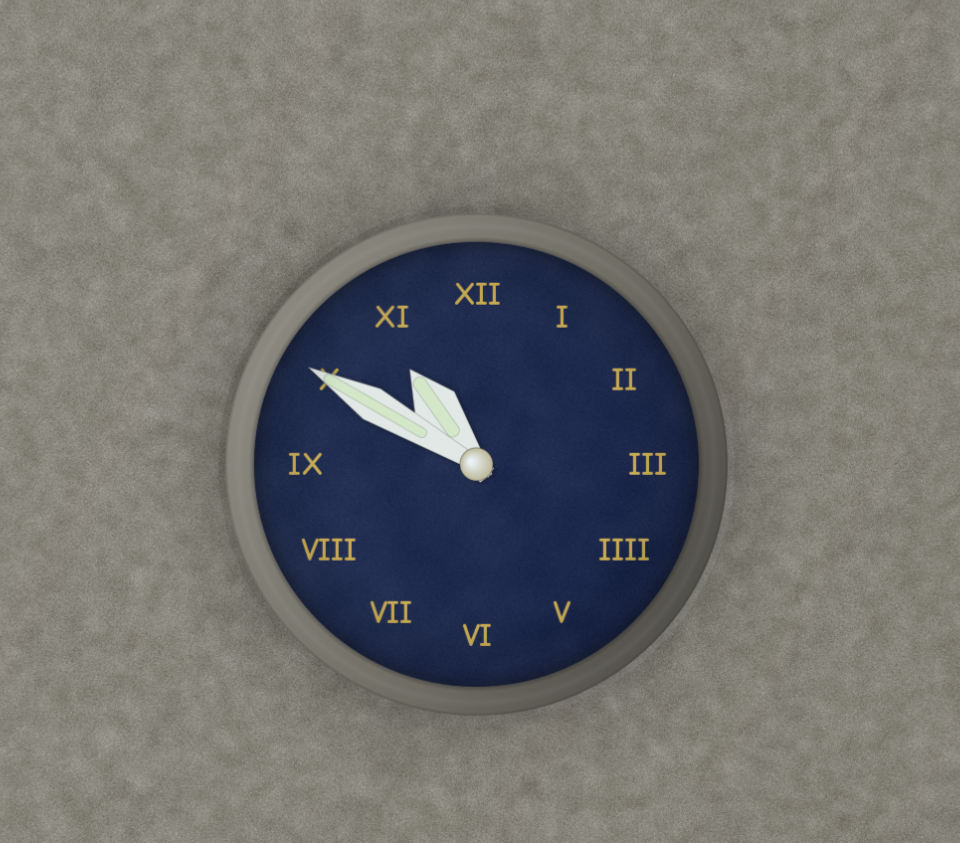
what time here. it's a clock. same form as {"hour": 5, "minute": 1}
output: {"hour": 10, "minute": 50}
